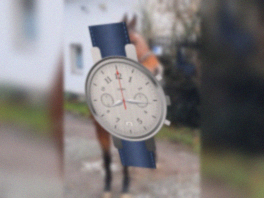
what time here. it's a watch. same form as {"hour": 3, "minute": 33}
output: {"hour": 8, "minute": 16}
